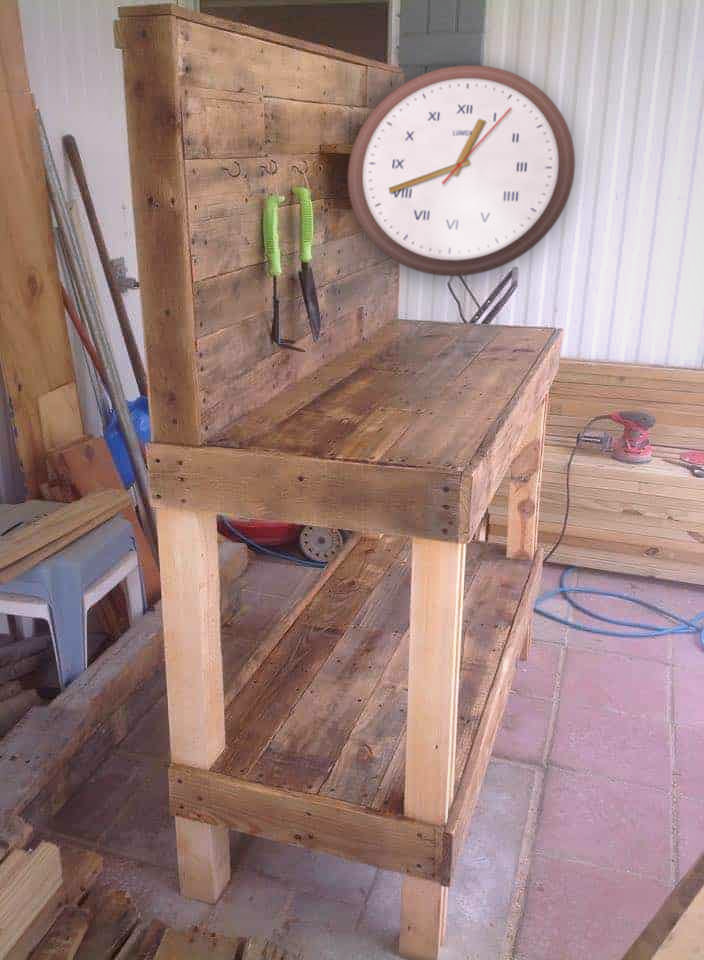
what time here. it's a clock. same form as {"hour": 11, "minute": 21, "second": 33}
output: {"hour": 12, "minute": 41, "second": 6}
